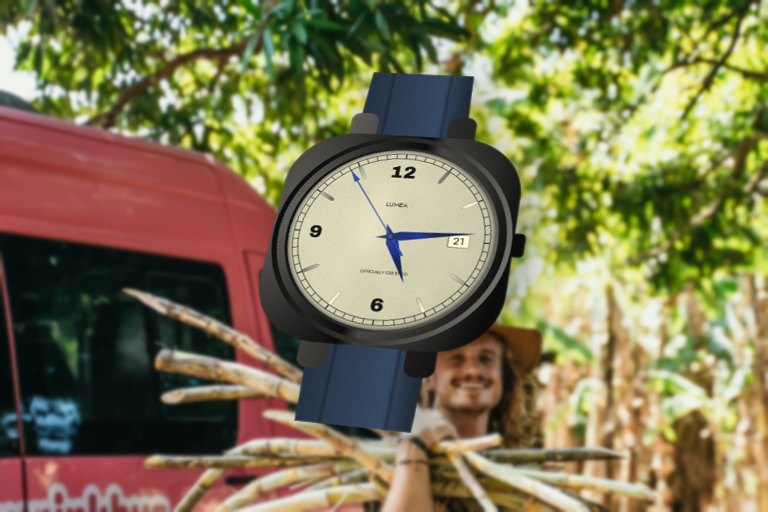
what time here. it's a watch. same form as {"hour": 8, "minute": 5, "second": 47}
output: {"hour": 5, "minute": 13, "second": 54}
